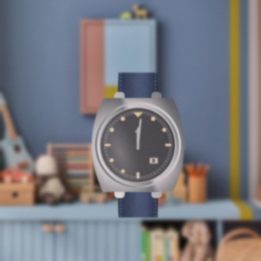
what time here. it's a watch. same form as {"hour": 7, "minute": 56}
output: {"hour": 12, "minute": 1}
